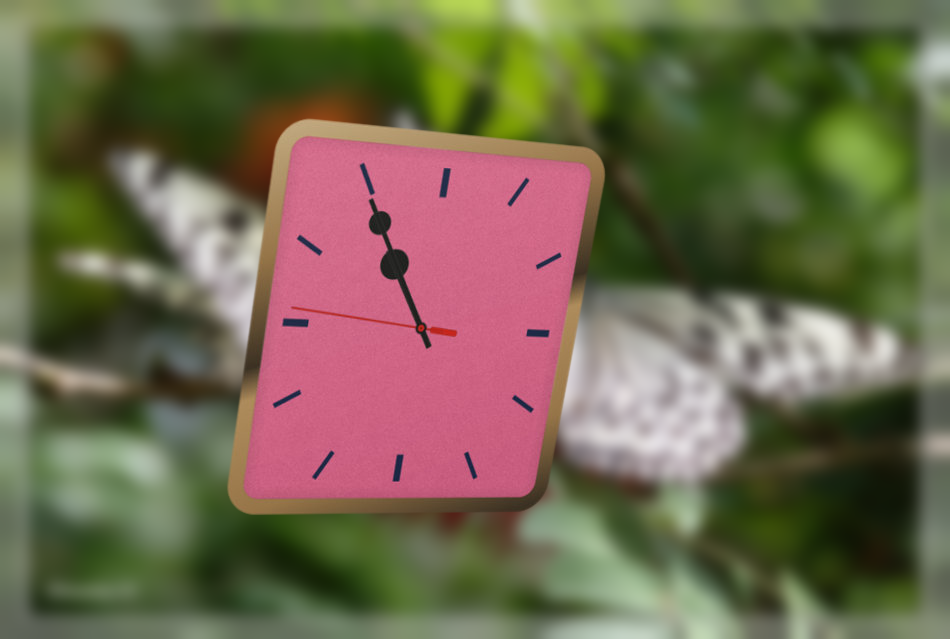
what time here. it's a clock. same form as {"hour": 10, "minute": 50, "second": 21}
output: {"hour": 10, "minute": 54, "second": 46}
